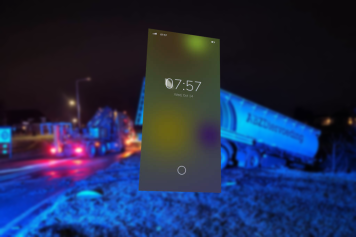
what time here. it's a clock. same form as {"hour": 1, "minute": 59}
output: {"hour": 7, "minute": 57}
